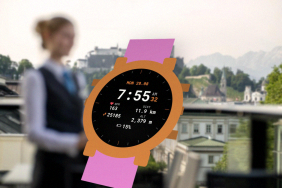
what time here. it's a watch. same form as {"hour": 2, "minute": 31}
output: {"hour": 7, "minute": 55}
